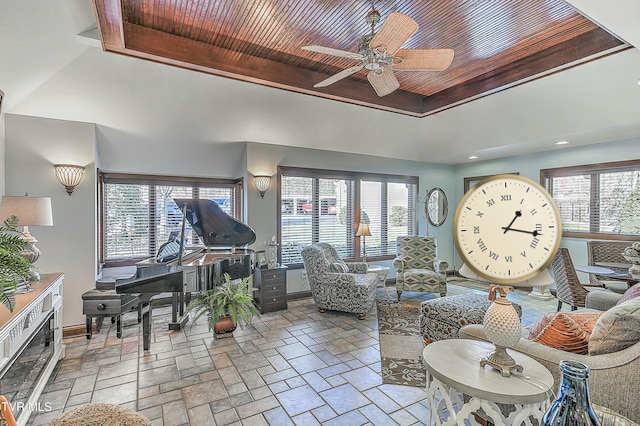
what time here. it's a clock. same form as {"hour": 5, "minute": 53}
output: {"hour": 1, "minute": 17}
